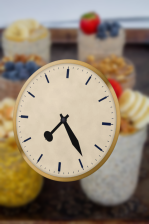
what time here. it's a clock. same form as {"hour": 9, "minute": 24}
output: {"hour": 7, "minute": 24}
